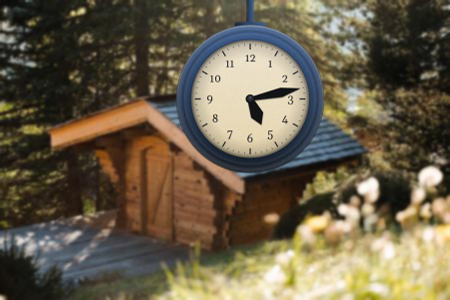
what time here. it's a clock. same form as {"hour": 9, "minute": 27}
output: {"hour": 5, "minute": 13}
